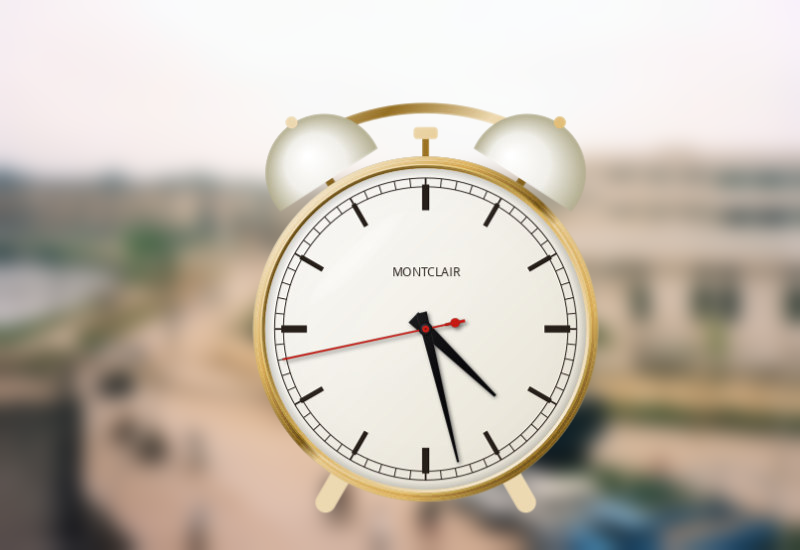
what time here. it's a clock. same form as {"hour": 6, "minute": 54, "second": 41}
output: {"hour": 4, "minute": 27, "second": 43}
